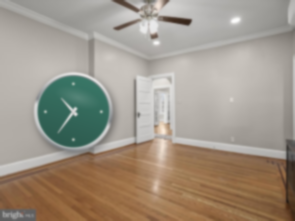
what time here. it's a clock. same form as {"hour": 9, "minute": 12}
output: {"hour": 10, "minute": 36}
